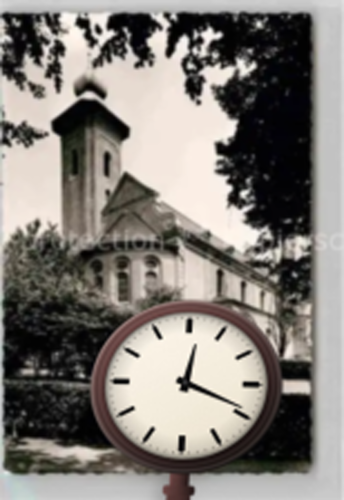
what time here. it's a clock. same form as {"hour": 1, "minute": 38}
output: {"hour": 12, "minute": 19}
